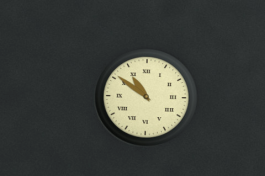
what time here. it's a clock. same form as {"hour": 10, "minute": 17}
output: {"hour": 10, "minute": 51}
